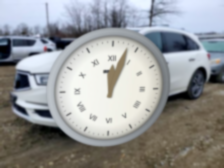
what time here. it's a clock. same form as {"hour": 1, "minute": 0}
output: {"hour": 12, "minute": 3}
